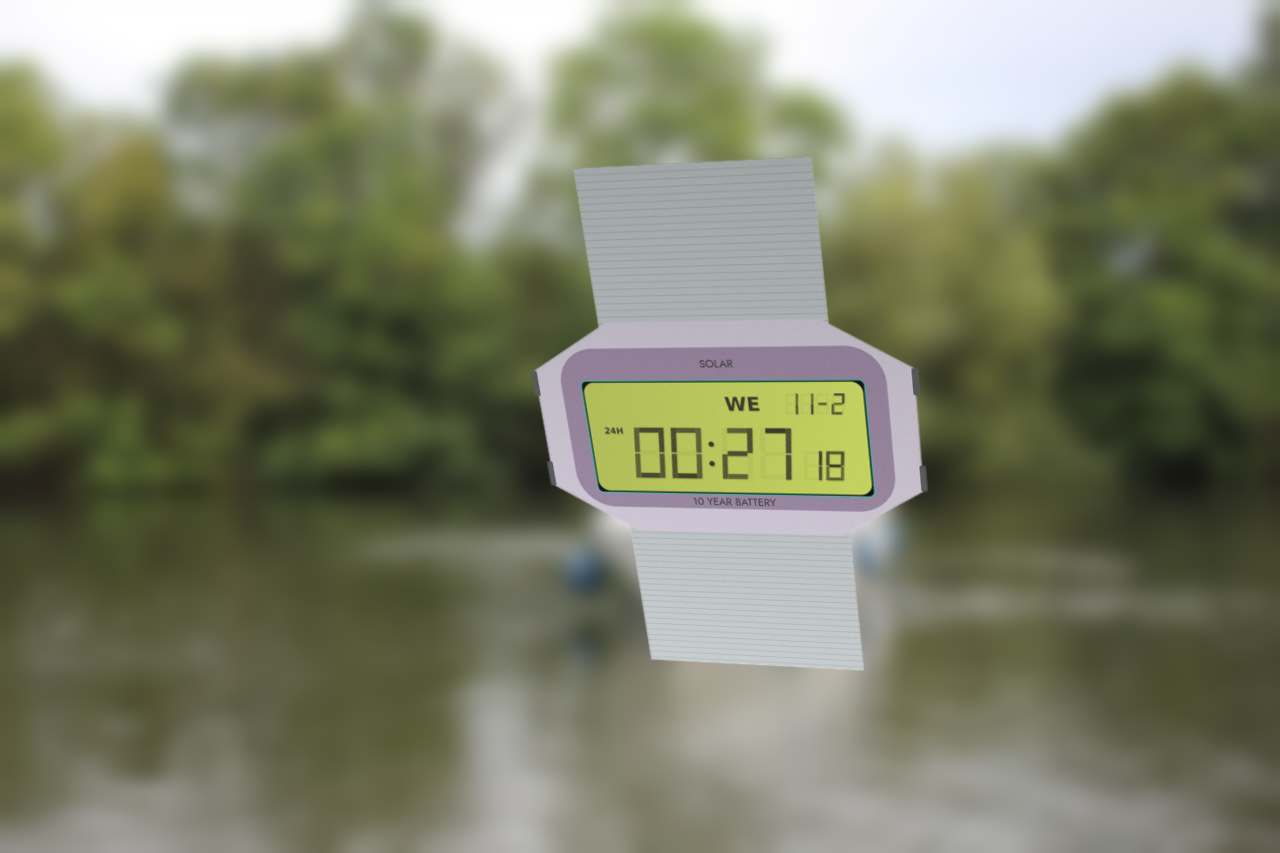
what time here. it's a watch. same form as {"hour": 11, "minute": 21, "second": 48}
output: {"hour": 0, "minute": 27, "second": 18}
